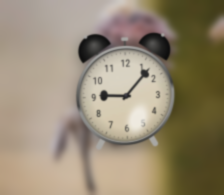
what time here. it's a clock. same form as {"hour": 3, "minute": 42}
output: {"hour": 9, "minute": 7}
